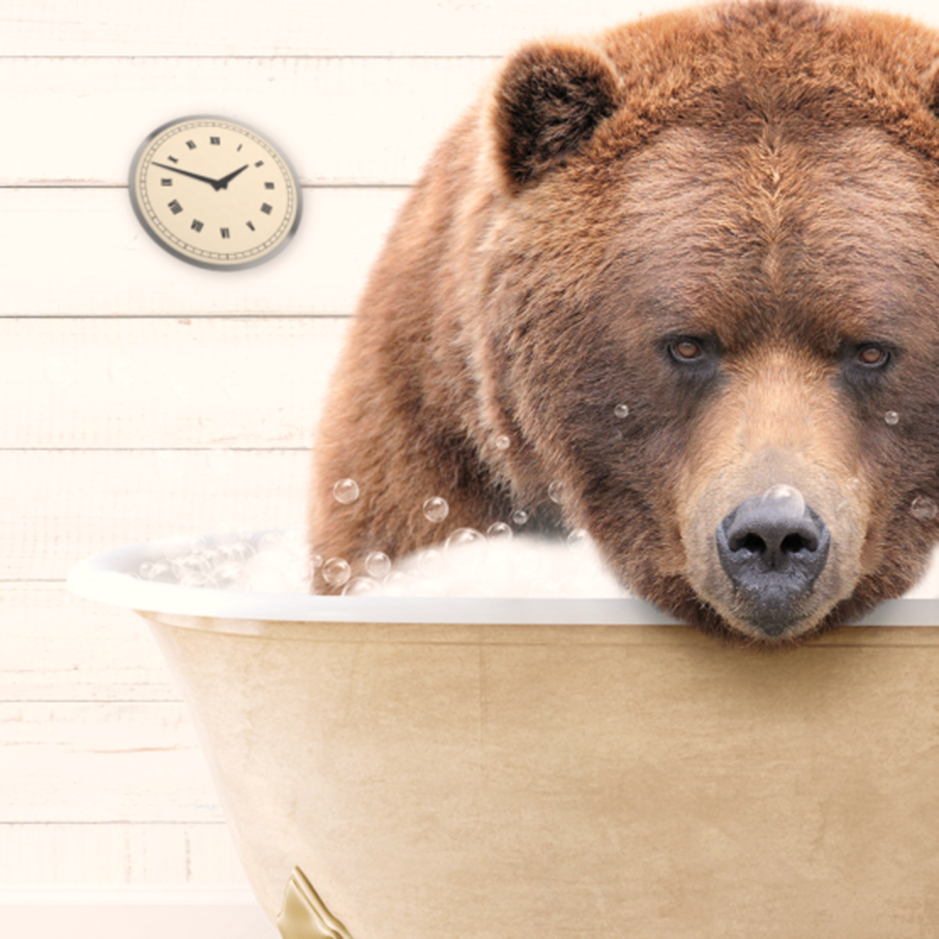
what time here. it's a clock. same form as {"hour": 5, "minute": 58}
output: {"hour": 1, "minute": 48}
